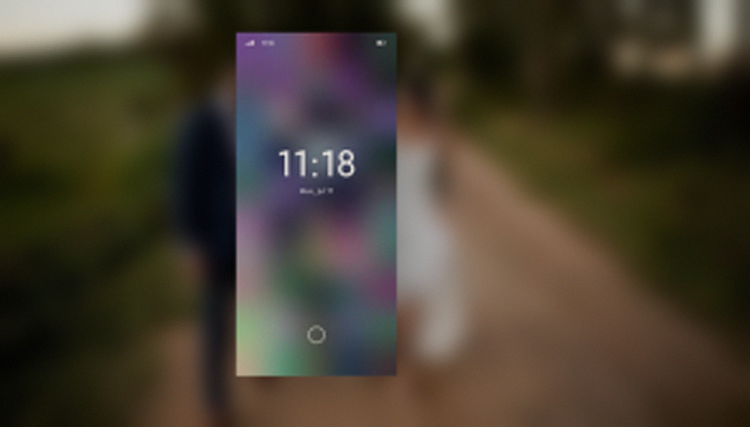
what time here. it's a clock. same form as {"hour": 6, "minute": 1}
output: {"hour": 11, "minute": 18}
